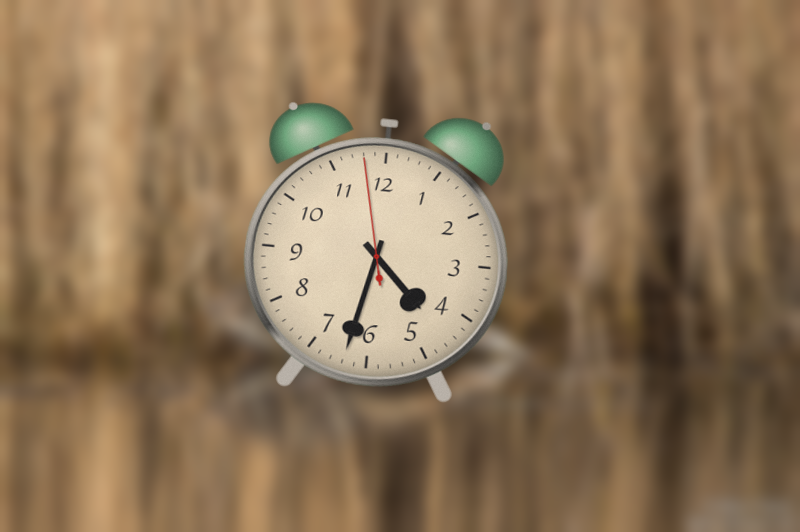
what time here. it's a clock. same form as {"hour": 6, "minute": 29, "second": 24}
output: {"hour": 4, "minute": 31, "second": 58}
